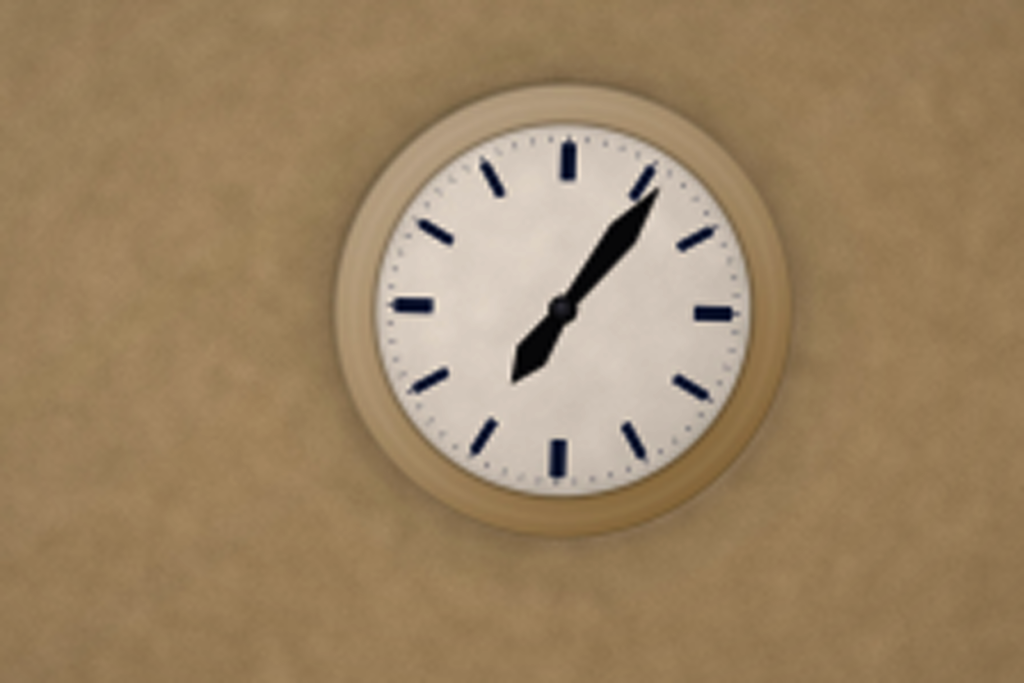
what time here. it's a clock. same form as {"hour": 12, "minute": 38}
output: {"hour": 7, "minute": 6}
